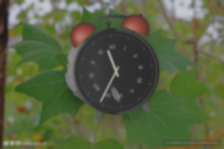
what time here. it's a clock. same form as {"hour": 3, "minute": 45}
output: {"hour": 11, "minute": 36}
